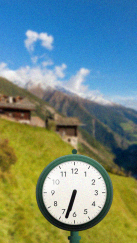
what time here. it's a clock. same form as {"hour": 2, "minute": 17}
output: {"hour": 6, "minute": 33}
